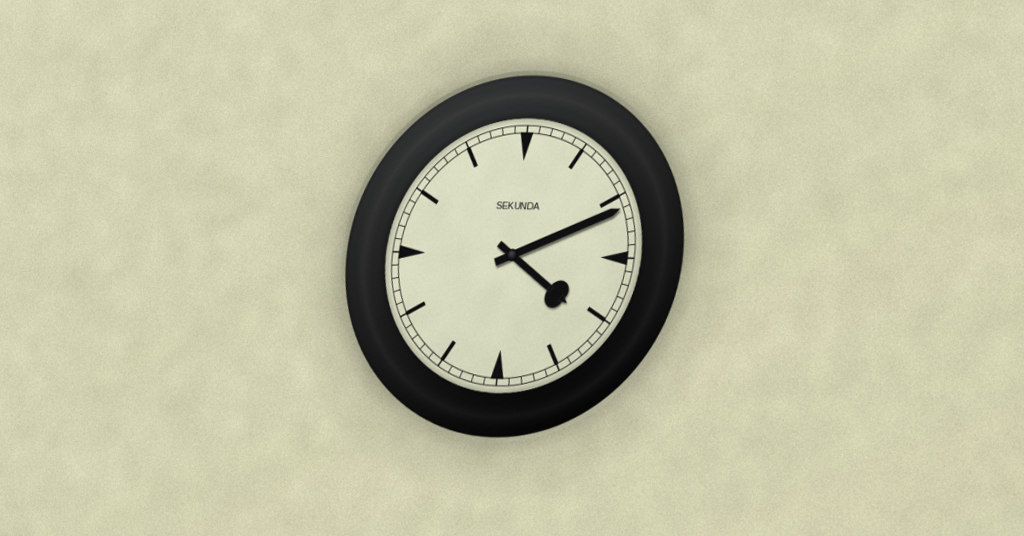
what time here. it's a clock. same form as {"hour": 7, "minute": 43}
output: {"hour": 4, "minute": 11}
